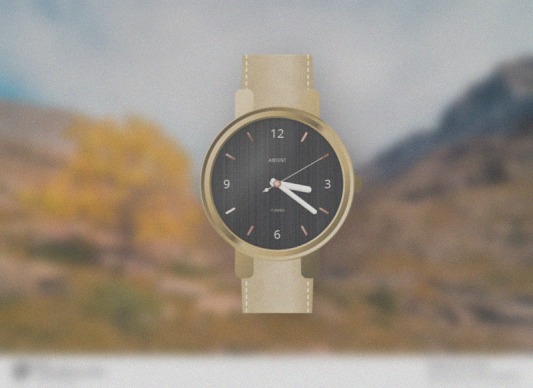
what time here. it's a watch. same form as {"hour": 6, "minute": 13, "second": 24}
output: {"hour": 3, "minute": 21, "second": 10}
